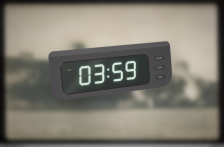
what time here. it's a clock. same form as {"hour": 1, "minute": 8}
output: {"hour": 3, "minute": 59}
